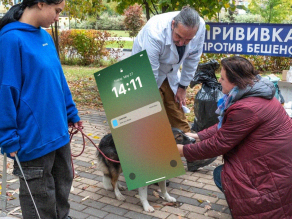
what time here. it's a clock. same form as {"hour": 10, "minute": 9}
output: {"hour": 14, "minute": 11}
